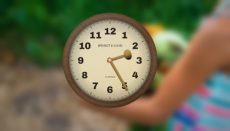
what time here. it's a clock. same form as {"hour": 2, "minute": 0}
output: {"hour": 2, "minute": 25}
